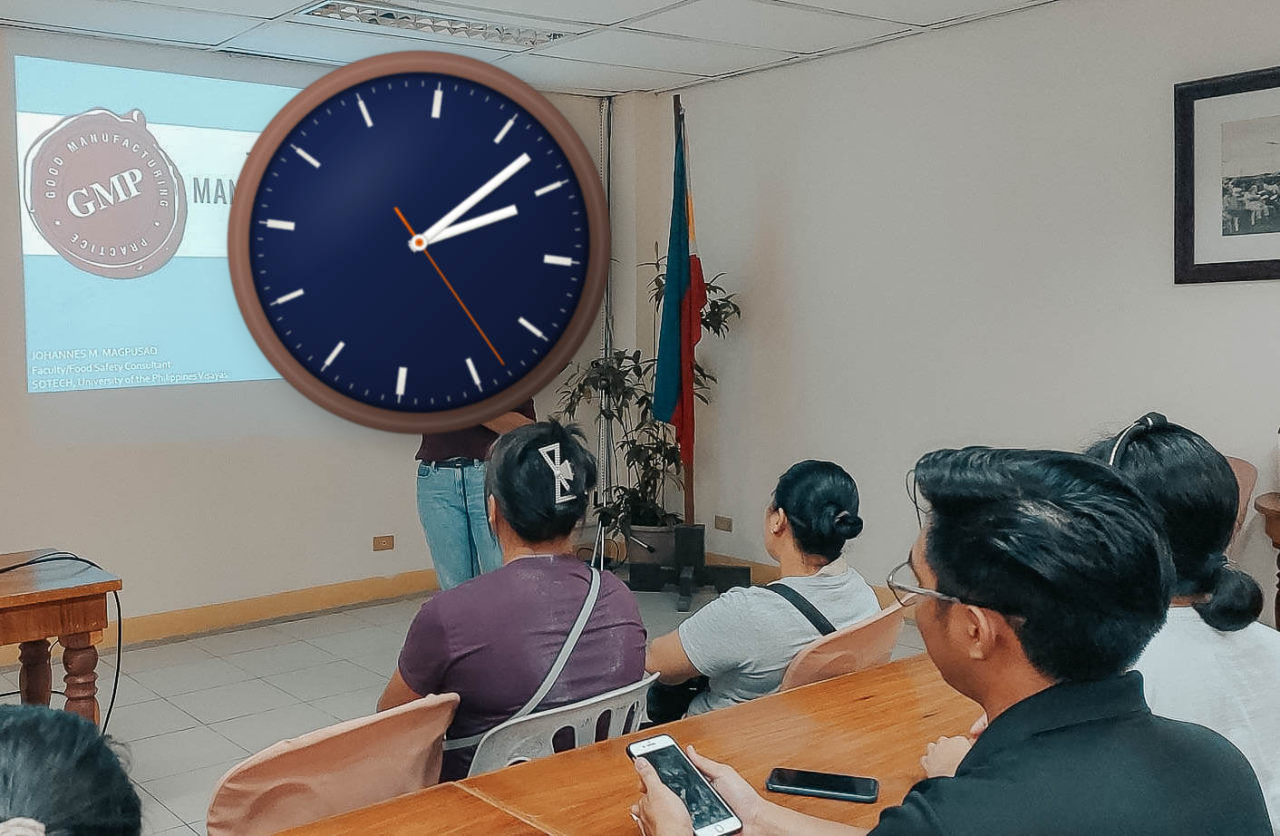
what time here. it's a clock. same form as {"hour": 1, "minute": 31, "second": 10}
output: {"hour": 2, "minute": 7, "second": 23}
